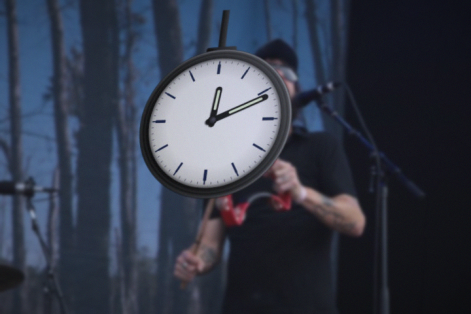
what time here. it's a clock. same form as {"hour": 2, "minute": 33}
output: {"hour": 12, "minute": 11}
